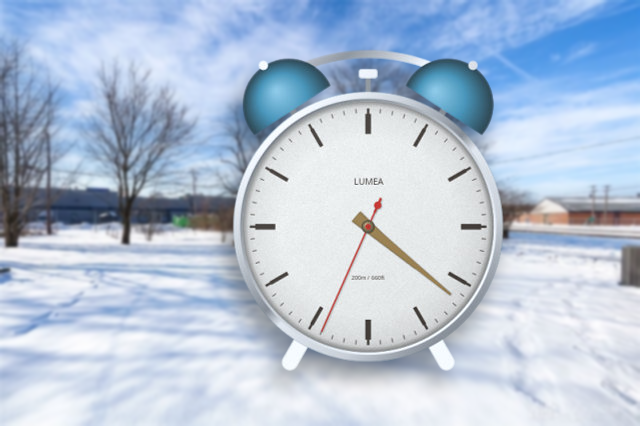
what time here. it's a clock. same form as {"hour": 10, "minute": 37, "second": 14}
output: {"hour": 4, "minute": 21, "second": 34}
